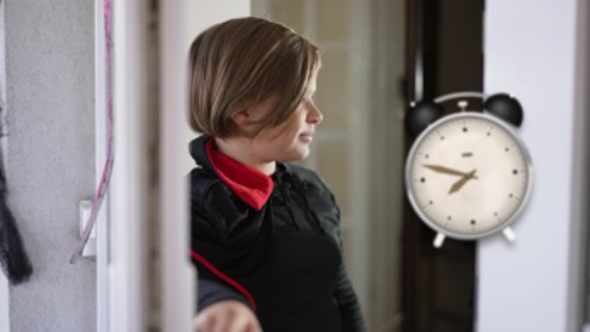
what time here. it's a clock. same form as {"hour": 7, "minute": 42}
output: {"hour": 7, "minute": 48}
